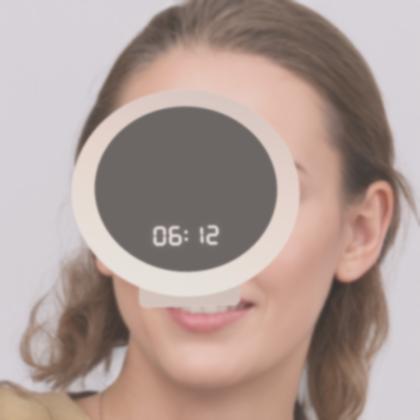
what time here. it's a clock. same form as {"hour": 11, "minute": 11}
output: {"hour": 6, "minute": 12}
